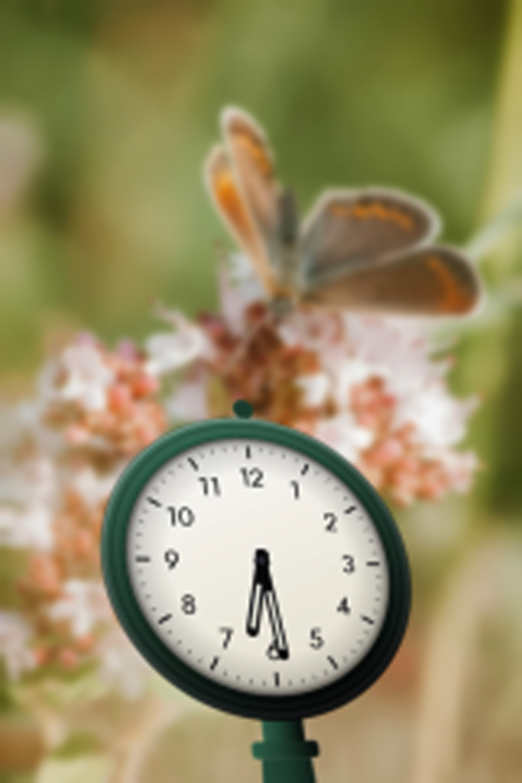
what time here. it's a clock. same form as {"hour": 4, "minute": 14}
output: {"hour": 6, "minute": 29}
